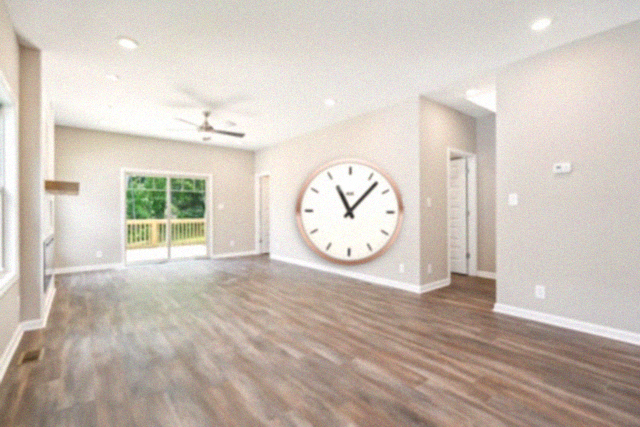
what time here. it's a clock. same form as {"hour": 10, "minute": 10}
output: {"hour": 11, "minute": 7}
